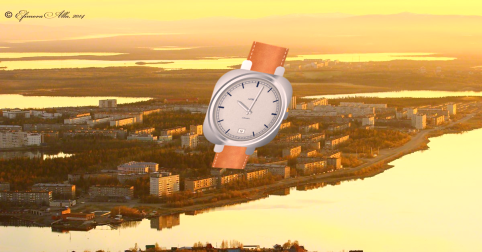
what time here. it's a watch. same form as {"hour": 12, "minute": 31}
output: {"hour": 10, "minute": 2}
